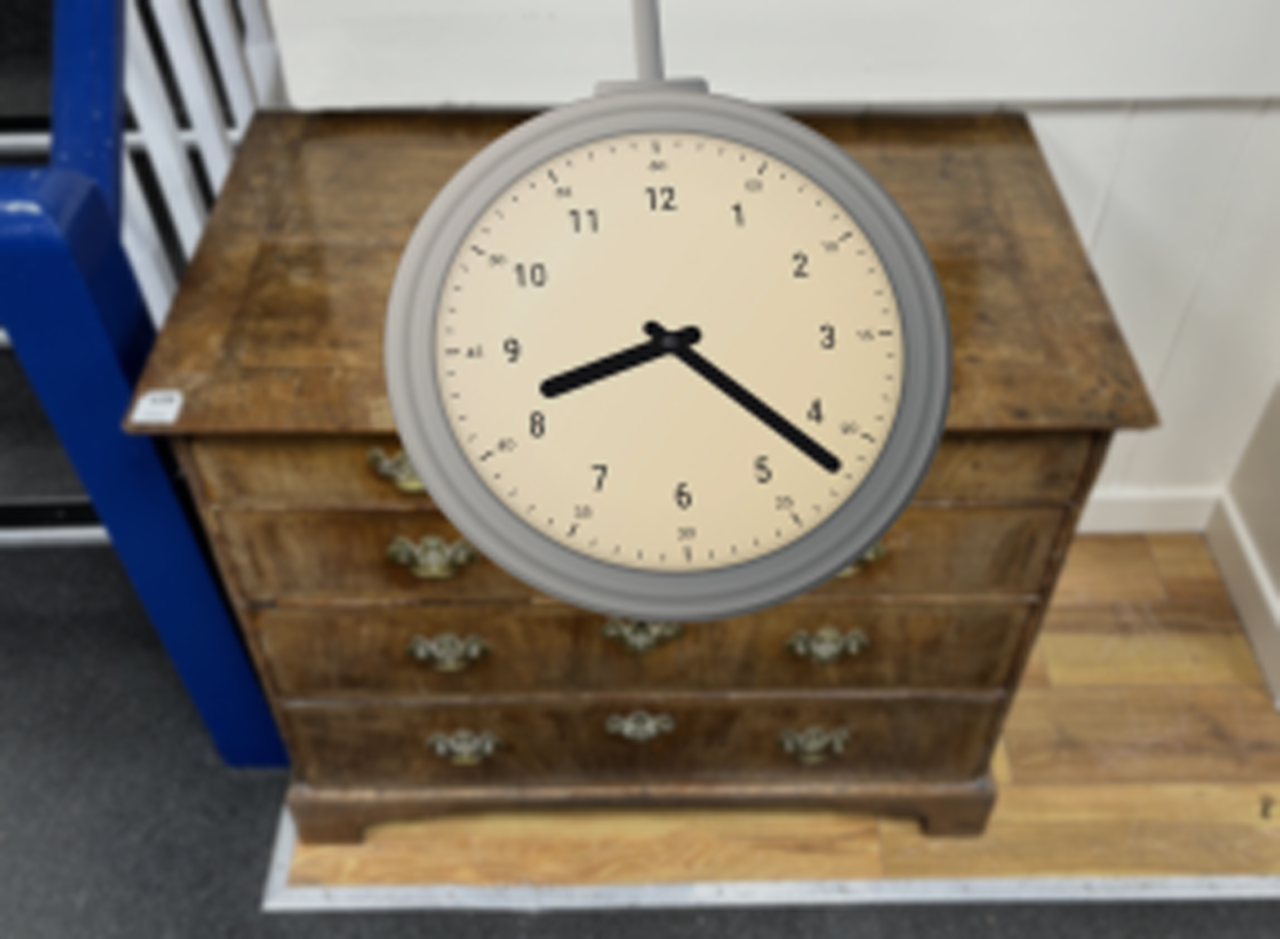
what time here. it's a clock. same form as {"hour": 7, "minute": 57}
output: {"hour": 8, "minute": 22}
